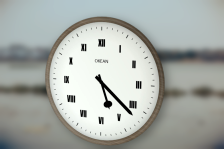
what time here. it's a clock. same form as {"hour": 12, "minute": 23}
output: {"hour": 5, "minute": 22}
